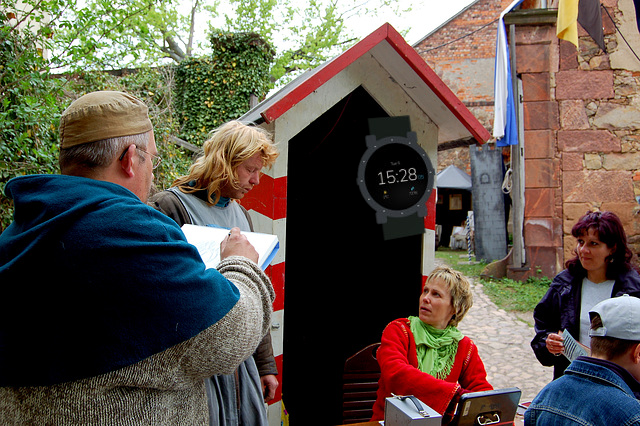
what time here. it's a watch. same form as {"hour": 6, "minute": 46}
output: {"hour": 15, "minute": 28}
